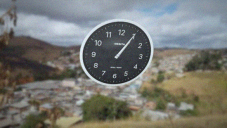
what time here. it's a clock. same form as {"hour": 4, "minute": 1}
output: {"hour": 1, "minute": 5}
